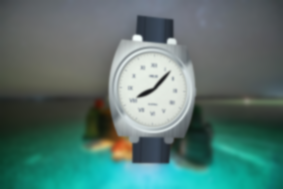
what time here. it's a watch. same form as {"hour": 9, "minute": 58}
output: {"hour": 8, "minute": 7}
